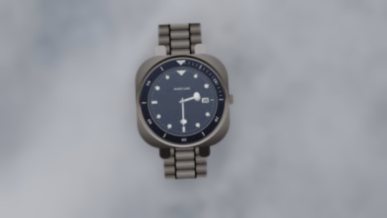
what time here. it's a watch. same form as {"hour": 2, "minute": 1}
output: {"hour": 2, "minute": 30}
